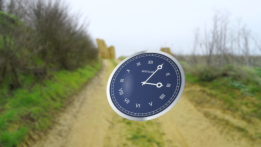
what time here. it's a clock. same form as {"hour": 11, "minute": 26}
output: {"hour": 3, "minute": 5}
